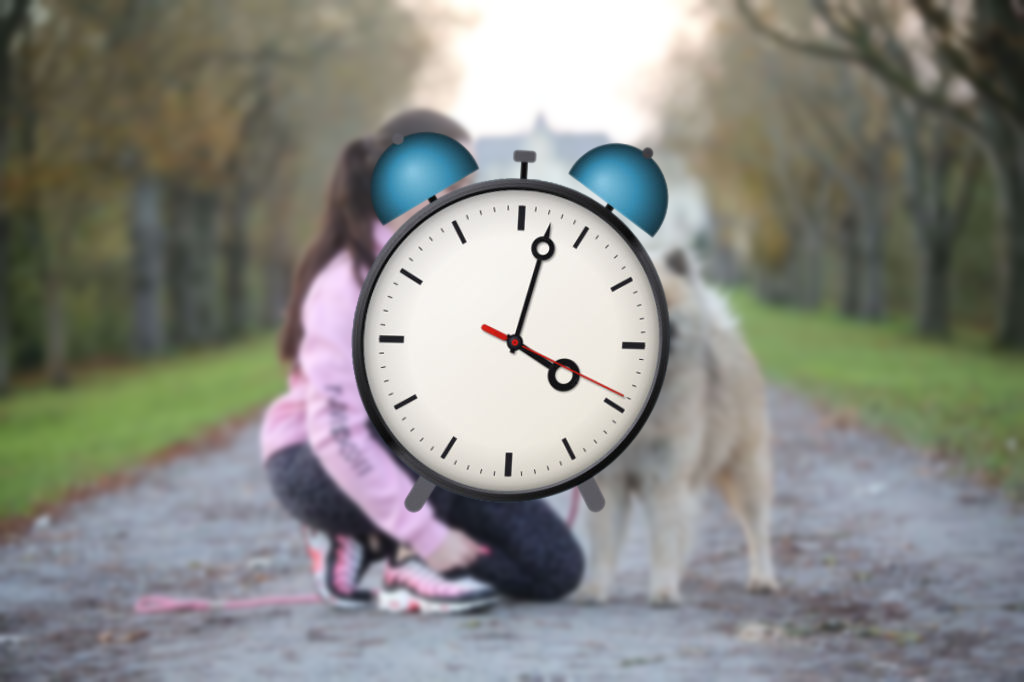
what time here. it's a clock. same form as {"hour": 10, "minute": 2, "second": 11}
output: {"hour": 4, "minute": 2, "second": 19}
